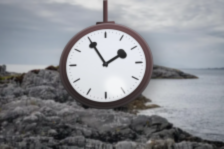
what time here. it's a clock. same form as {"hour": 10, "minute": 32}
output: {"hour": 1, "minute": 55}
